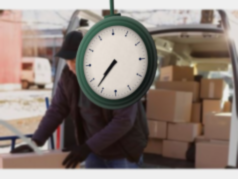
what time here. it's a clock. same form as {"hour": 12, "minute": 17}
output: {"hour": 7, "minute": 37}
